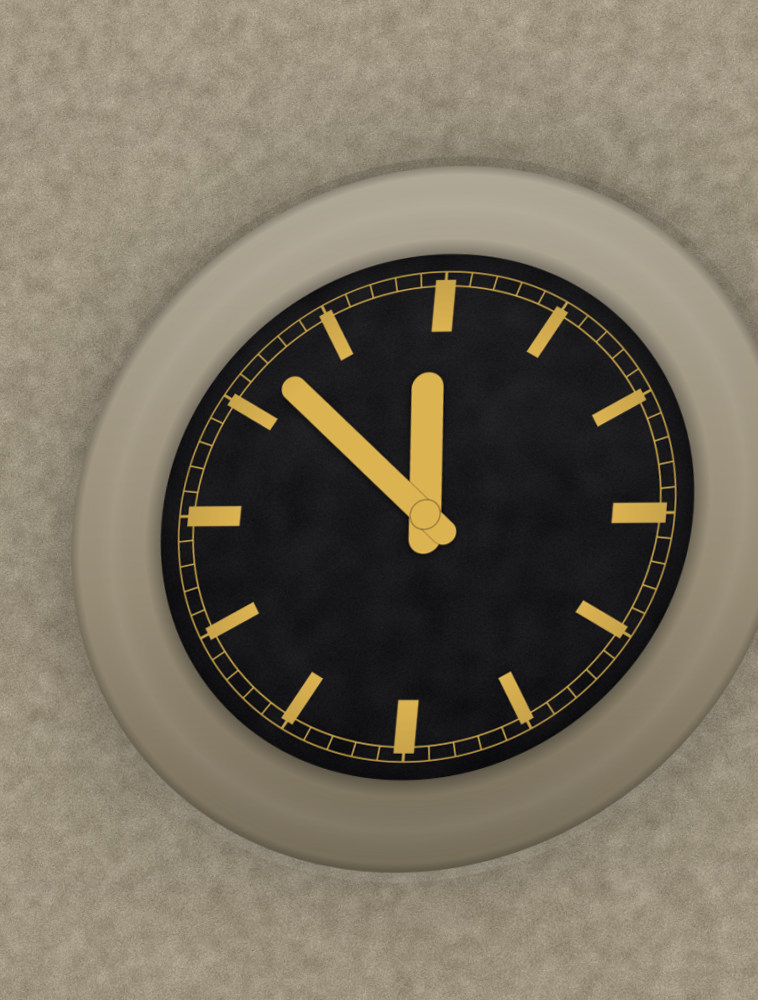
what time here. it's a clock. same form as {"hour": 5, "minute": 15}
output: {"hour": 11, "minute": 52}
